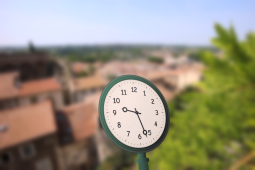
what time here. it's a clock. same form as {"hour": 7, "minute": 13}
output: {"hour": 9, "minute": 27}
